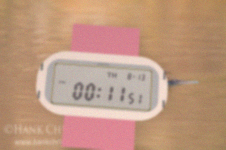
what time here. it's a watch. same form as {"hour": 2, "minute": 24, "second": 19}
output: {"hour": 0, "minute": 11, "second": 51}
